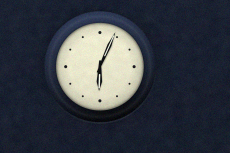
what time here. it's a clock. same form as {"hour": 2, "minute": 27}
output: {"hour": 6, "minute": 4}
